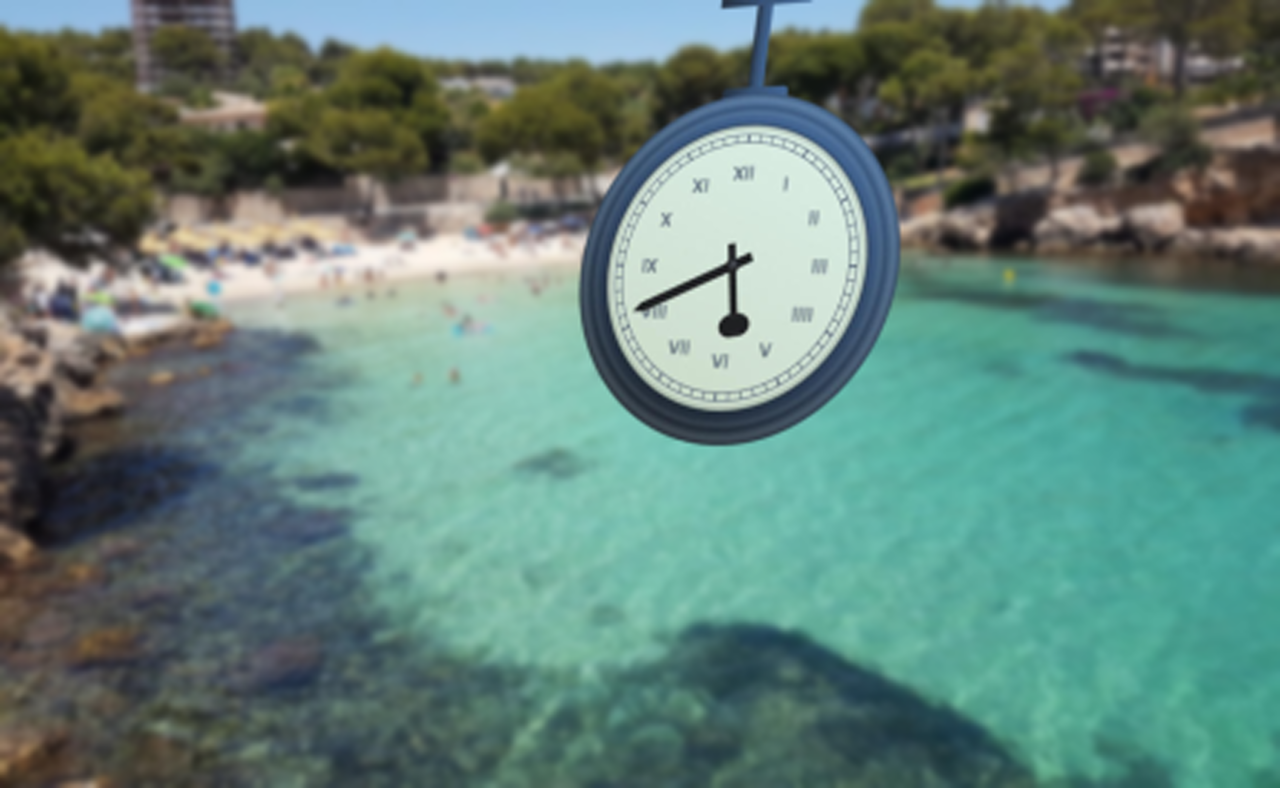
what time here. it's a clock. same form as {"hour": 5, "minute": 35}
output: {"hour": 5, "minute": 41}
